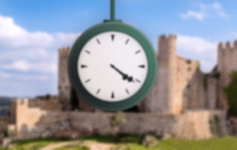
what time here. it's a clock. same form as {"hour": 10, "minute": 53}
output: {"hour": 4, "minute": 21}
